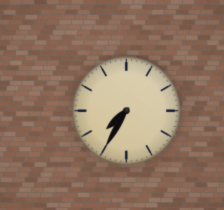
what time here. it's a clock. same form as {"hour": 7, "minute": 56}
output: {"hour": 7, "minute": 35}
